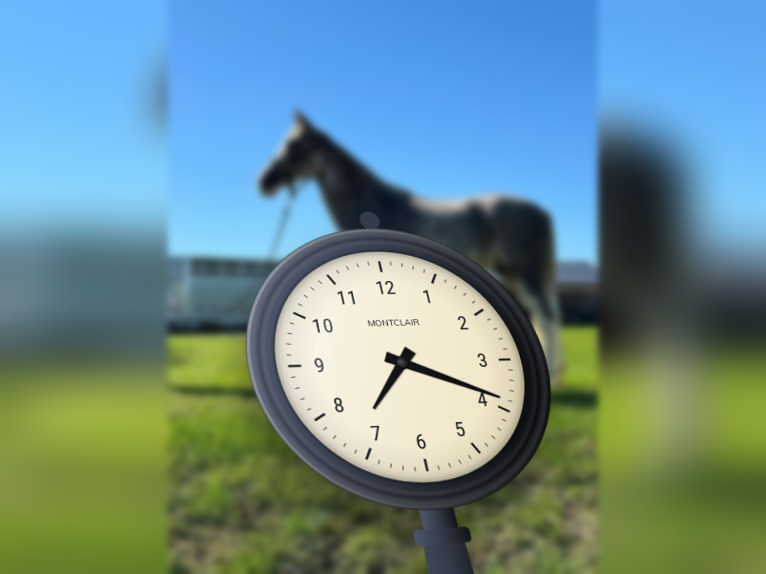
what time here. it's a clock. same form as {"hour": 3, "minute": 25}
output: {"hour": 7, "minute": 19}
